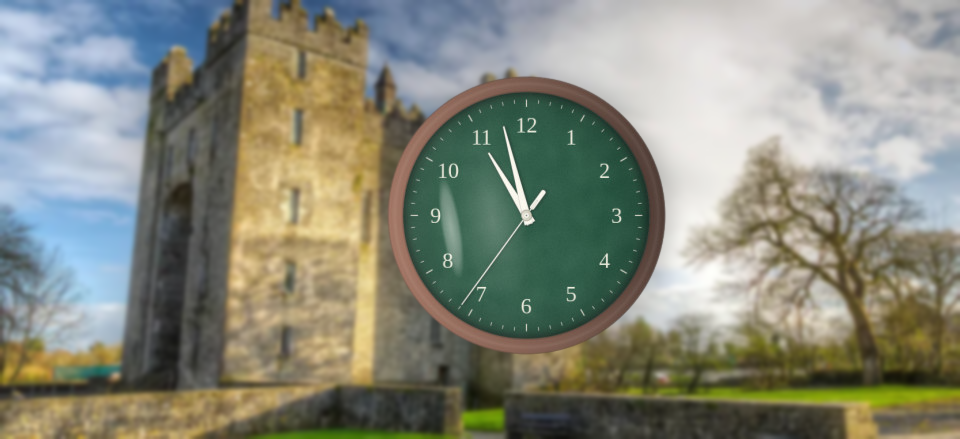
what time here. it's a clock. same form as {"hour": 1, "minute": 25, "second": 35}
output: {"hour": 10, "minute": 57, "second": 36}
